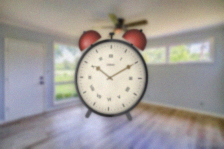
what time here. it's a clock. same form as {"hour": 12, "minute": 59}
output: {"hour": 10, "minute": 10}
